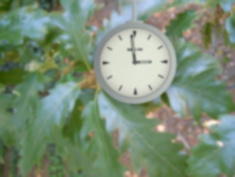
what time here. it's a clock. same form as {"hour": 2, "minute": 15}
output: {"hour": 2, "minute": 59}
